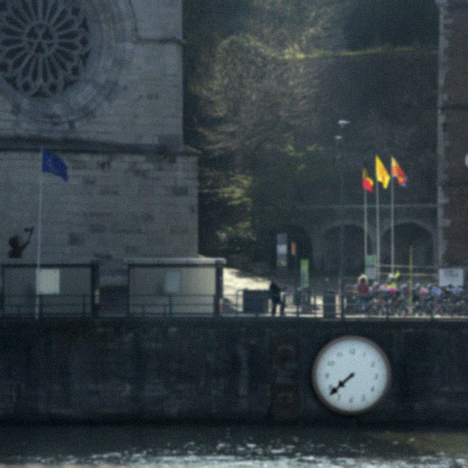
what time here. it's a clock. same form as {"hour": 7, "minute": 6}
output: {"hour": 7, "minute": 38}
